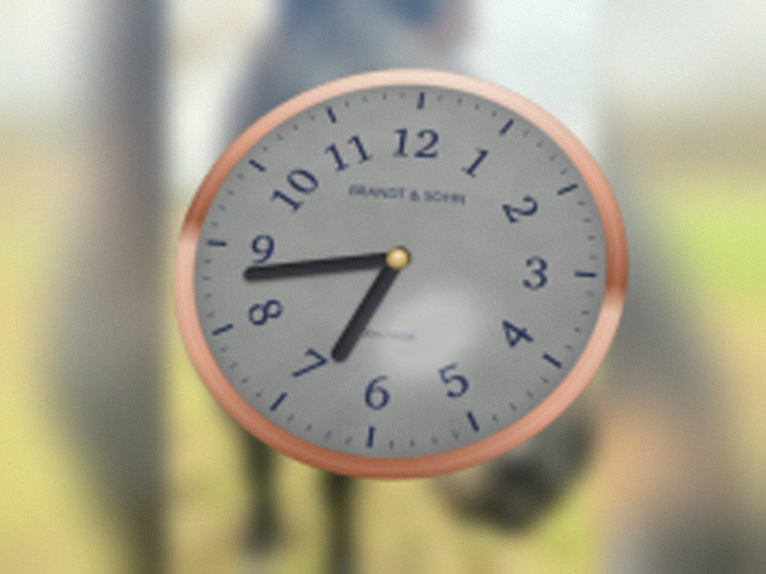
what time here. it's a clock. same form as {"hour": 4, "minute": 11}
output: {"hour": 6, "minute": 43}
